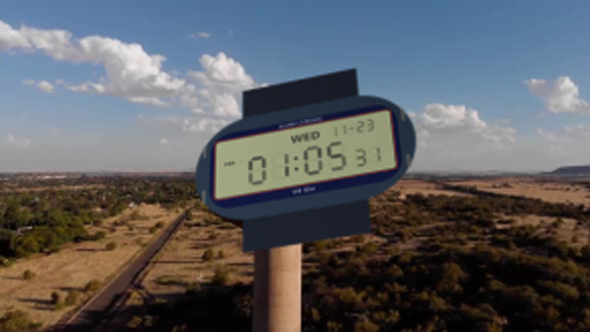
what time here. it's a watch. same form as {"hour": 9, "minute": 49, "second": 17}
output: {"hour": 1, "minute": 5, "second": 31}
